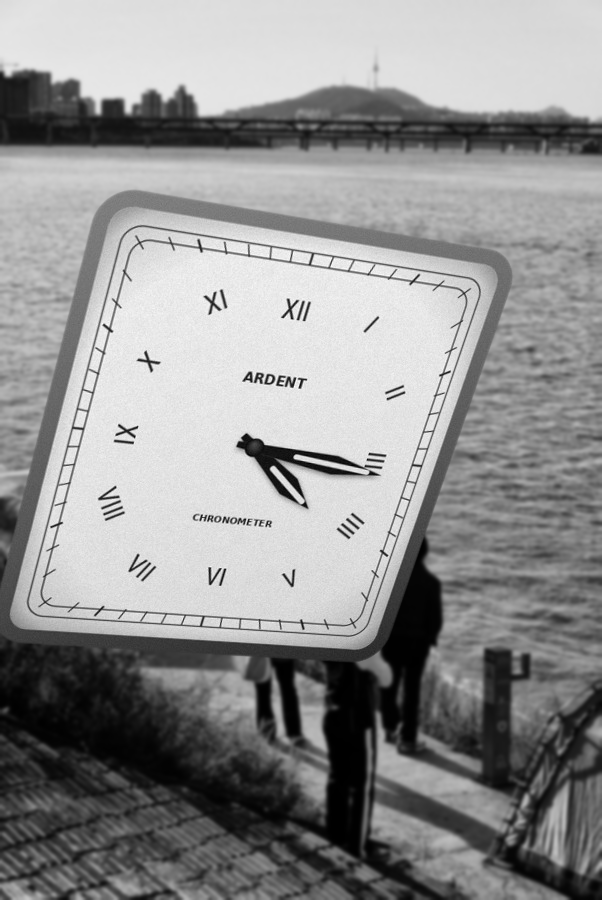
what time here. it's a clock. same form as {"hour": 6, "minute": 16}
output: {"hour": 4, "minute": 16}
